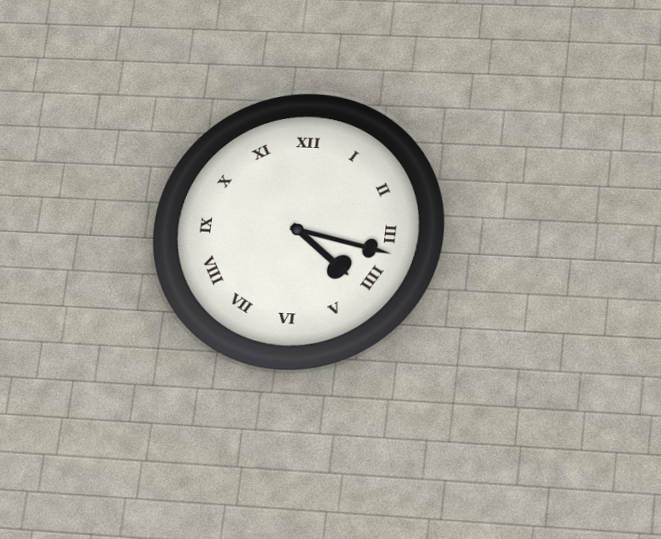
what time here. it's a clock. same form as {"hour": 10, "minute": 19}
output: {"hour": 4, "minute": 17}
